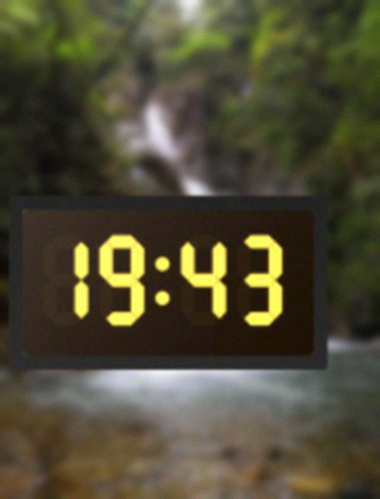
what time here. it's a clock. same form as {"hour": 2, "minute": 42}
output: {"hour": 19, "minute": 43}
